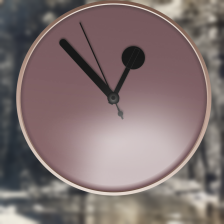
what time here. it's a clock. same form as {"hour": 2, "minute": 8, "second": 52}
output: {"hour": 12, "minute": 52, "second": 56}
